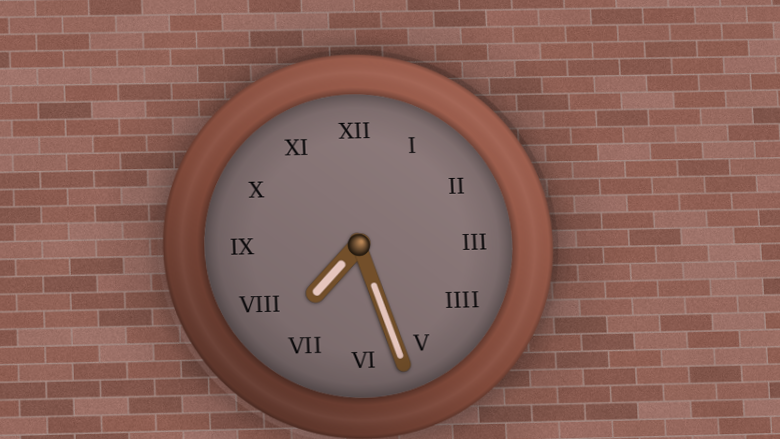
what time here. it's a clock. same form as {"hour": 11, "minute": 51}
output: {"hour": 7, "minute": 27}
